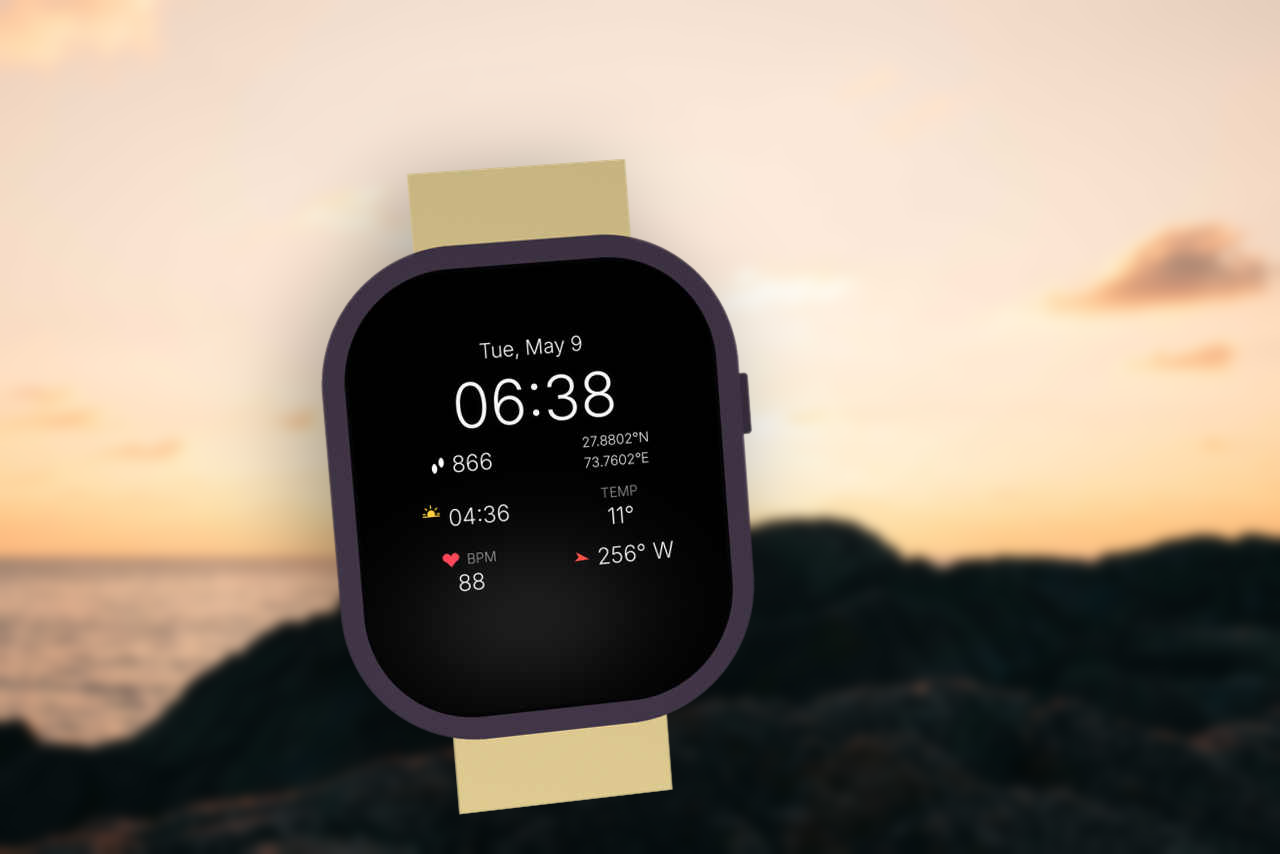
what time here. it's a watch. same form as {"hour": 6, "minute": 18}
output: {"hour": 6, "minute": 38}
